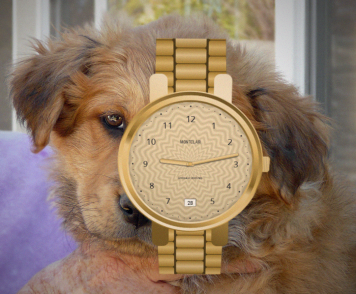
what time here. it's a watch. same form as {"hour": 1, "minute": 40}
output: {"hour": 9, "minute": 13}
